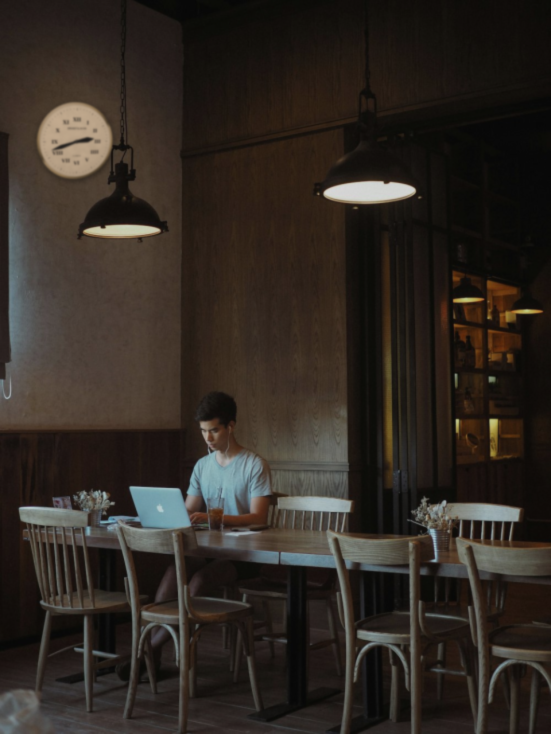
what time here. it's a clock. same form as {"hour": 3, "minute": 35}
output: {"hour": 2, "minute": 42}
